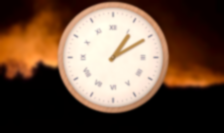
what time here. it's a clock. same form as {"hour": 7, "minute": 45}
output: {"hour": 1, "minute": 10}
